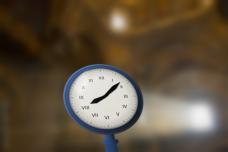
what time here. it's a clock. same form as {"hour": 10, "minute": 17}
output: {"hour": 8, "minute": 8}
